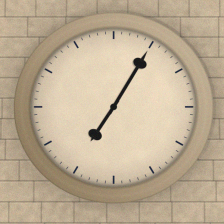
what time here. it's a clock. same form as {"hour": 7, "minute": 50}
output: {"hour": 7, "minute": 5}
